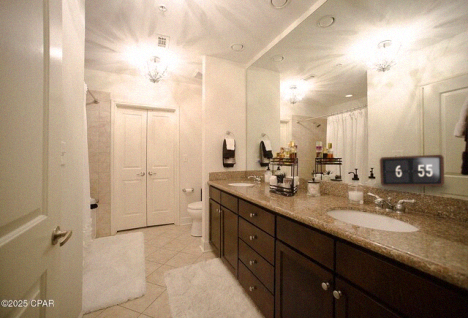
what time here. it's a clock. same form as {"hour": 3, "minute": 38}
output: {"hour": 6, "minute": 55}
